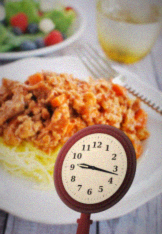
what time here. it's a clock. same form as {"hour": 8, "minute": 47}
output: {"hour": 9, "minute": 17}
